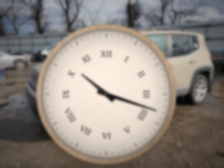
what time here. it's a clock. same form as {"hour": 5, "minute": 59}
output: {"hour": 10, "minute": 18}
